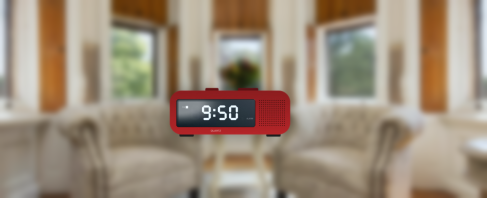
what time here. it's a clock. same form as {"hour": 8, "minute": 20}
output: {"hour": 9, "minute": 50}
